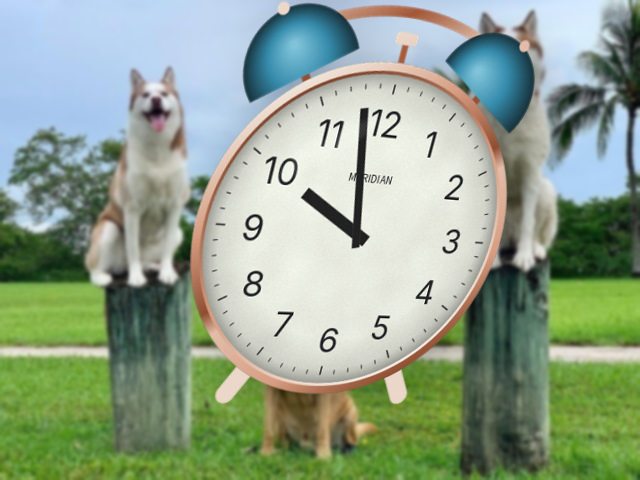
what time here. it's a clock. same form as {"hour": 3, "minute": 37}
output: {"hour": 9, "minute": 58}
